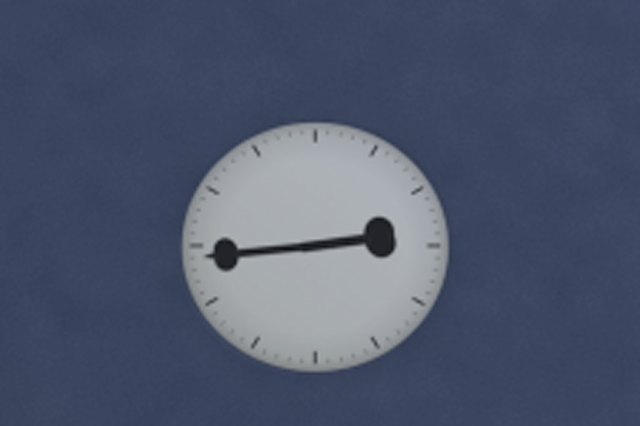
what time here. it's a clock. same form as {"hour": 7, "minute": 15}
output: {"hour": 2, "minute": 44}
